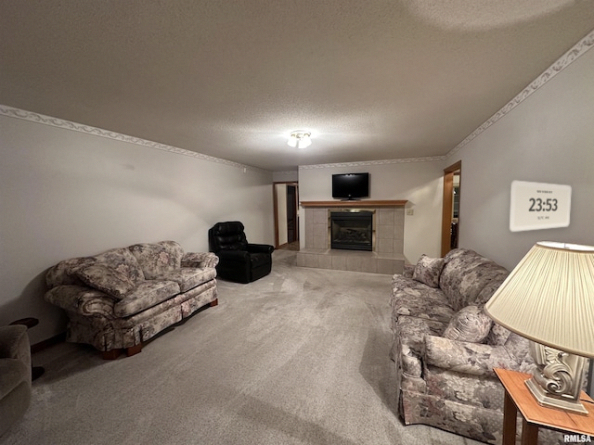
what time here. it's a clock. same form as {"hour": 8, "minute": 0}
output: {"hour": 23, "minute": 53}
